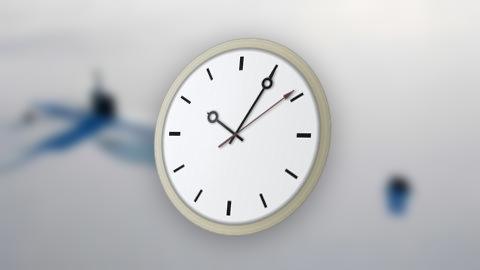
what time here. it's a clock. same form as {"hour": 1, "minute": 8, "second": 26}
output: {"hour": 10, "minute": 5, "second": 9}
